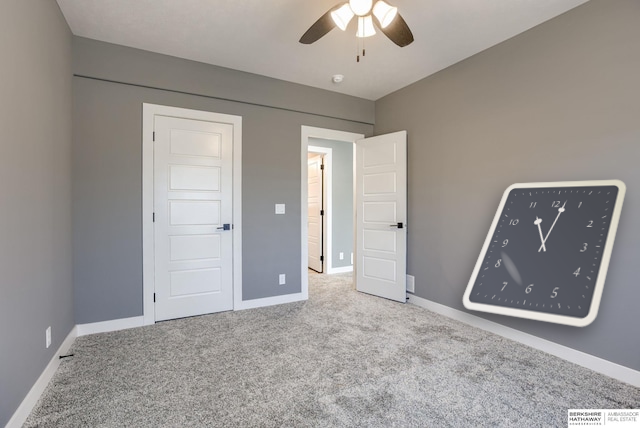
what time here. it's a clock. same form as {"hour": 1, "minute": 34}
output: {"hour": 11, "minute": 2}
